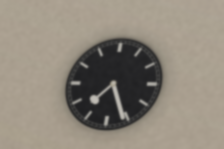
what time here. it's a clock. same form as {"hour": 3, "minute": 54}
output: {"hour": 7, "minute": 26}
